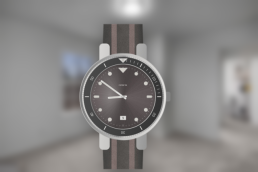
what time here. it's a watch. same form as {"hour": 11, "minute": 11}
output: {"hour": 8, "minute": 51}
